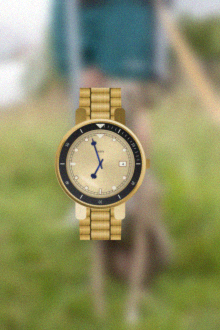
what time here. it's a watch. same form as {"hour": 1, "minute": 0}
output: {"hour": 6, "minute": 57}
